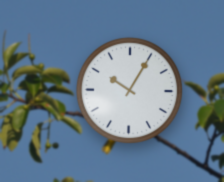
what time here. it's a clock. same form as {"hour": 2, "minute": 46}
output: {"hour": 10, "minute": 5}
